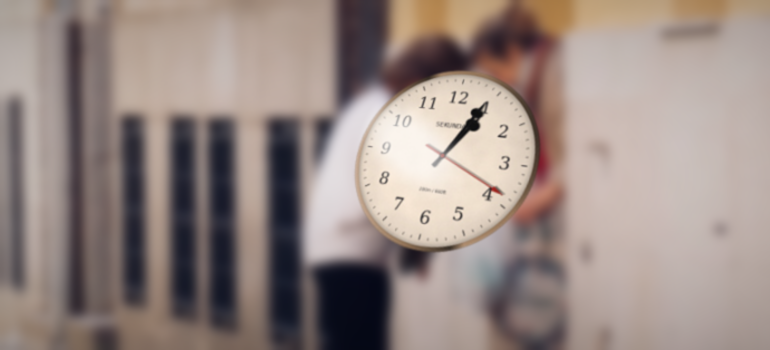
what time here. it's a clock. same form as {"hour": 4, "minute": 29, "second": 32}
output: {"hour": 1, "minute": 4, "second": 19}
